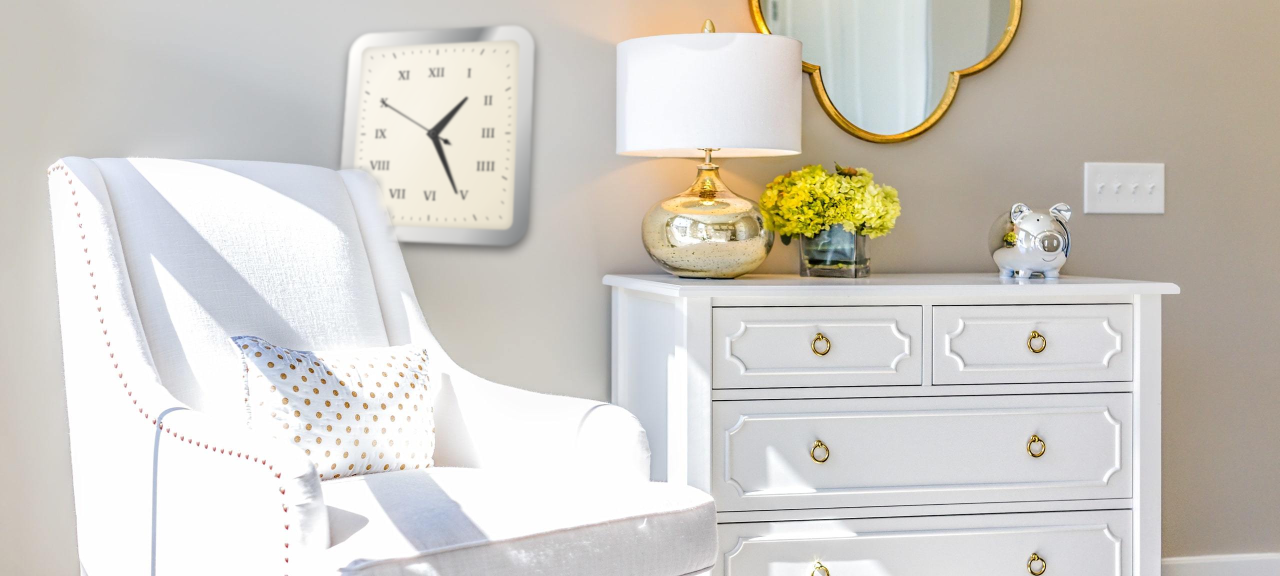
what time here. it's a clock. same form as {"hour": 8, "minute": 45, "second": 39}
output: {"hour": 1, "minute": 25, "second": 50}
